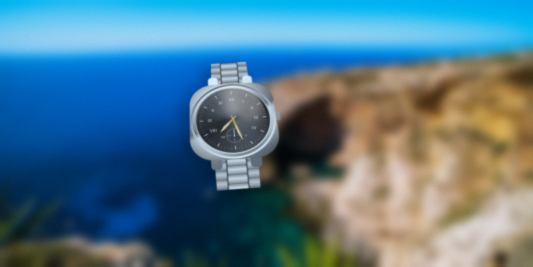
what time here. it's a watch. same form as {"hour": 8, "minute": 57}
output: {"hour": 7, "minute": 27}
